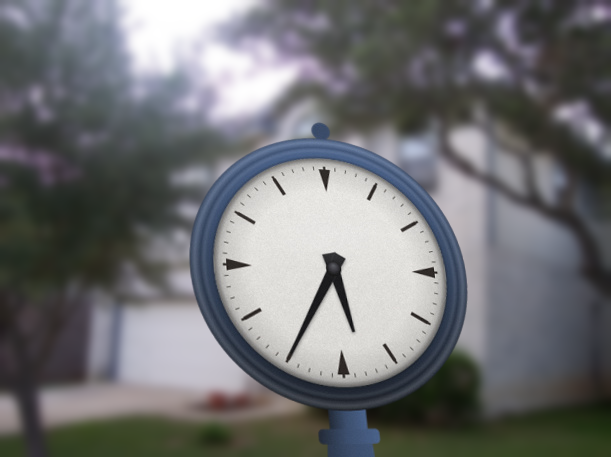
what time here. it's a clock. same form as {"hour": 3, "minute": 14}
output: {"hour": 5, "minute": 35}
